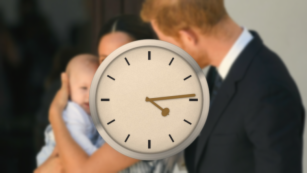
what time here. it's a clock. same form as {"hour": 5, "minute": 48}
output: {"hour": 4, "minute": 14}
